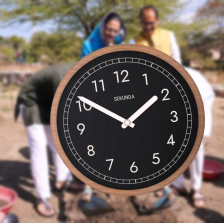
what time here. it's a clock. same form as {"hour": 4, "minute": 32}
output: {"hour": 1, "minute": 51}
